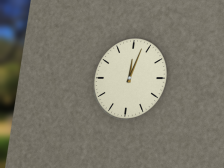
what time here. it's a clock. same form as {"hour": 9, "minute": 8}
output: {"hour": 12, "minute": 3}
